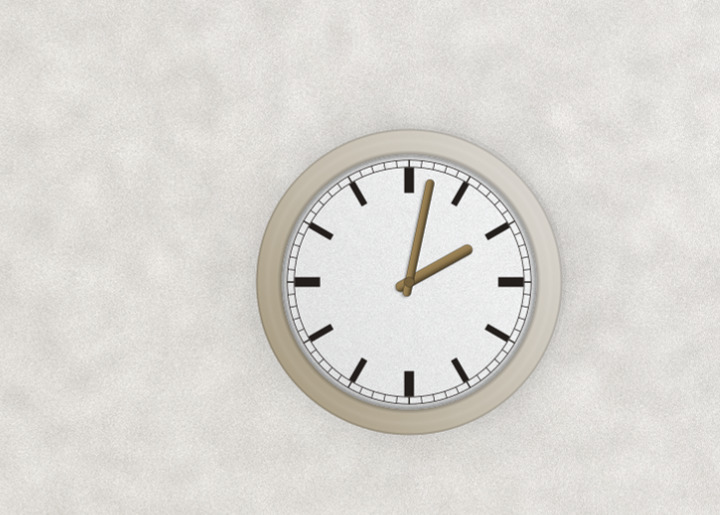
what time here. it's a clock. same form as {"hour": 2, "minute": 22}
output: {"hour": 2, "minute": 2}
